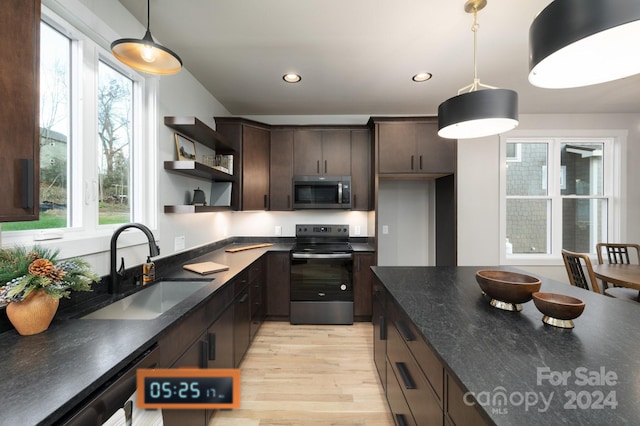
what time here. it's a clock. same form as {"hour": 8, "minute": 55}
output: {"hour": 5, "minute": 25}
